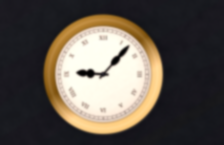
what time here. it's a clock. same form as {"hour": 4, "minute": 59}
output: {"hour": 9, "minute": 7}
